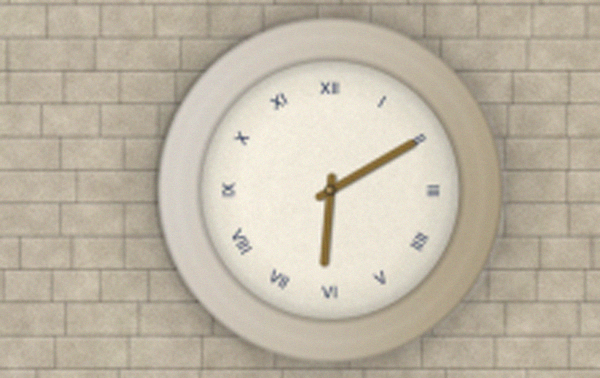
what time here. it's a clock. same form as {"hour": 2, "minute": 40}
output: {"hour": 6, "minute": 10}
